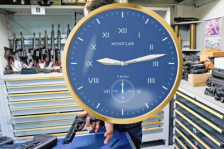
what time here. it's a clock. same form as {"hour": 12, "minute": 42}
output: {"hour": 9, "minute": 13}
